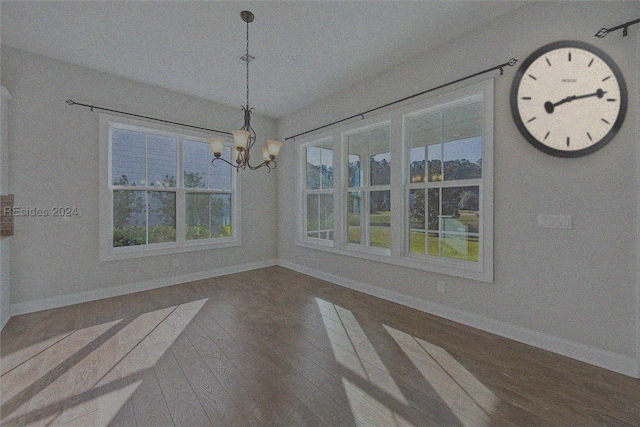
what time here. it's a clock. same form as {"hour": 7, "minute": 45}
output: {"hour": 8, "minute": 13}
